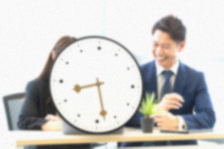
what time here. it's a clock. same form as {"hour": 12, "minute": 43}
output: {"hour": 8, "minute": 28}
